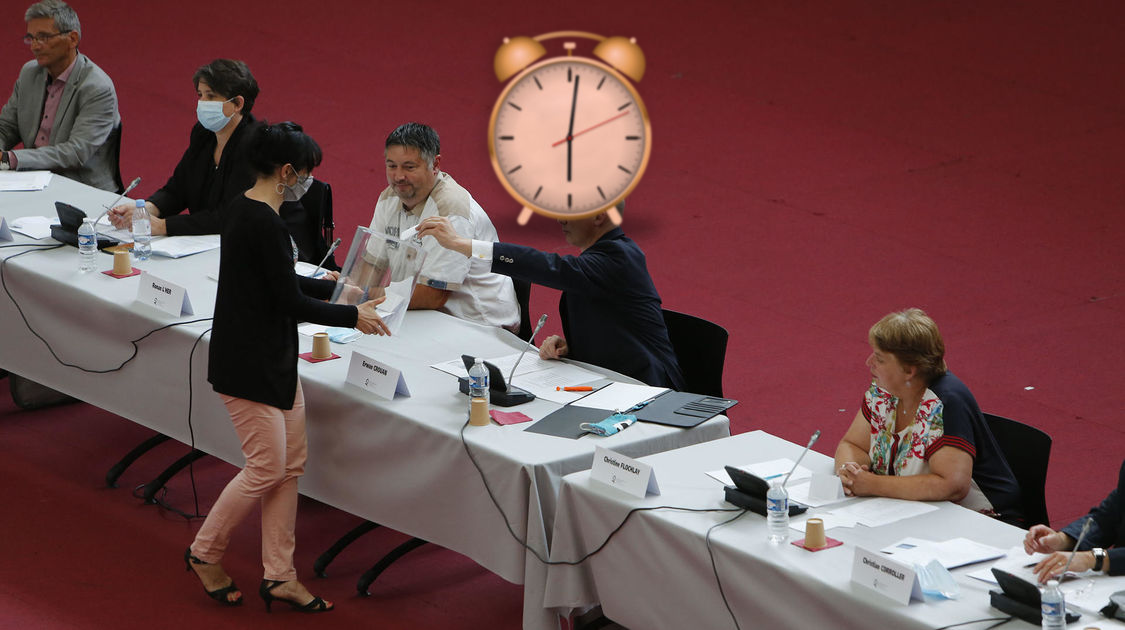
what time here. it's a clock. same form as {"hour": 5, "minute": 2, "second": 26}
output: {"hour": 6, "minute": 1, "second": 11}
